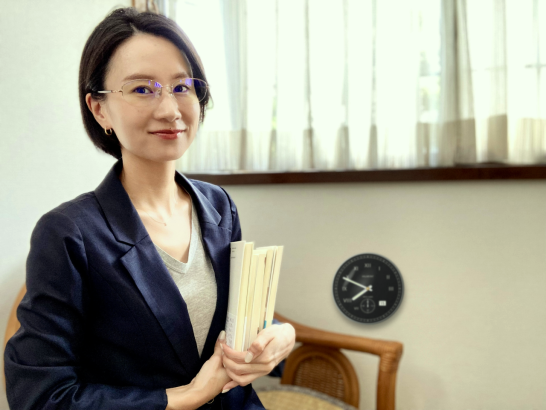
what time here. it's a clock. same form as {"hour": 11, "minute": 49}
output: {"hour": 7, "minute": 49}
